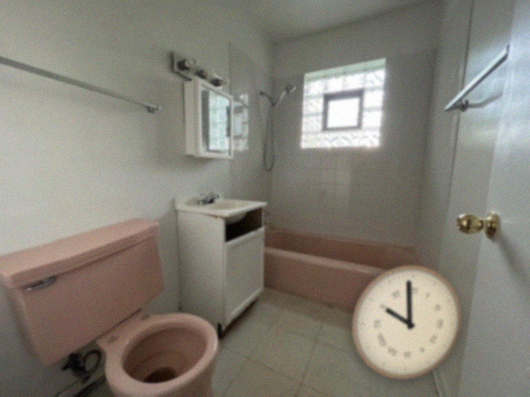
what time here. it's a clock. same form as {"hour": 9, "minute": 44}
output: {"hour": 9, "minute": 59}
